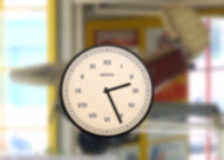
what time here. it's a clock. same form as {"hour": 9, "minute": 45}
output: {"hour": 2, "minute": 26}
